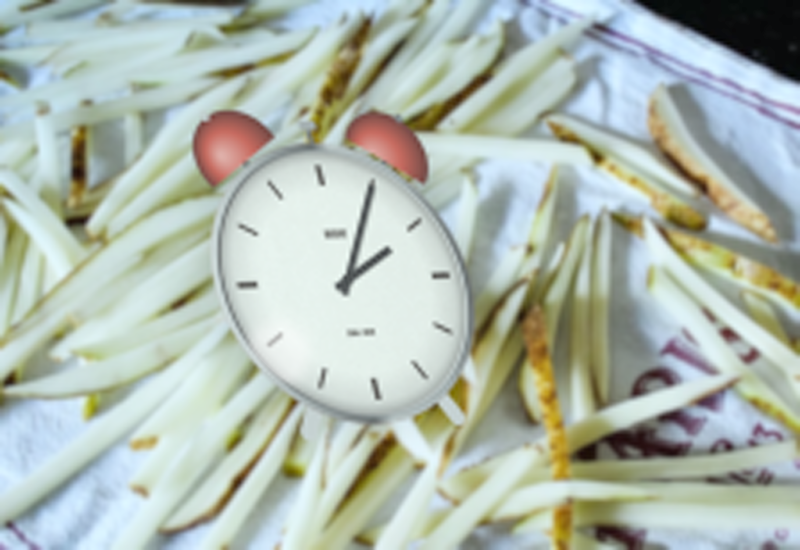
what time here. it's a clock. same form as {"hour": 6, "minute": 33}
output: {"hour": 2, "minute": 5}
